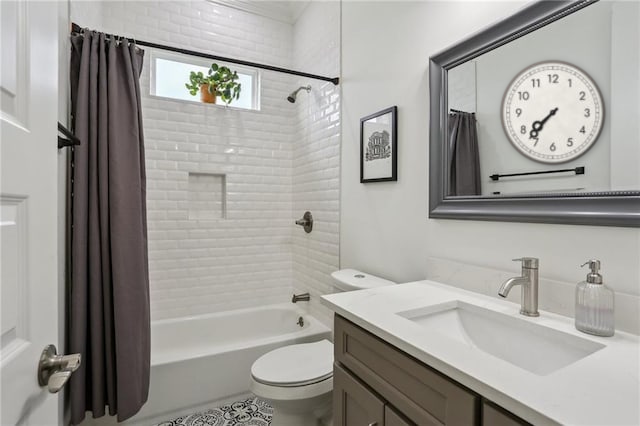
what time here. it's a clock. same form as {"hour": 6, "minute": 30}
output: {"hour": 7, "minute": 37}
